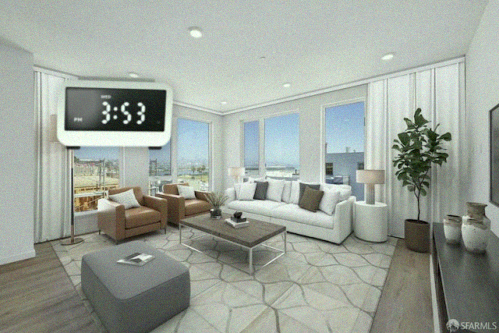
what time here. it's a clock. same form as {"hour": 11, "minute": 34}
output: {"hour": 3, "minute": 53}
